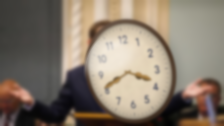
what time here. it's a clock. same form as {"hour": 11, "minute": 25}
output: {"hour": 3, "minute": 41}
